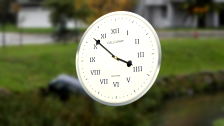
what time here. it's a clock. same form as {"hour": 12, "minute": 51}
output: {"hour": 3, "minute": 52}
